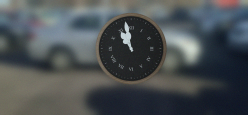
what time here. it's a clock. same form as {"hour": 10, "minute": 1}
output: {"hour": 10, "minute": 58}
